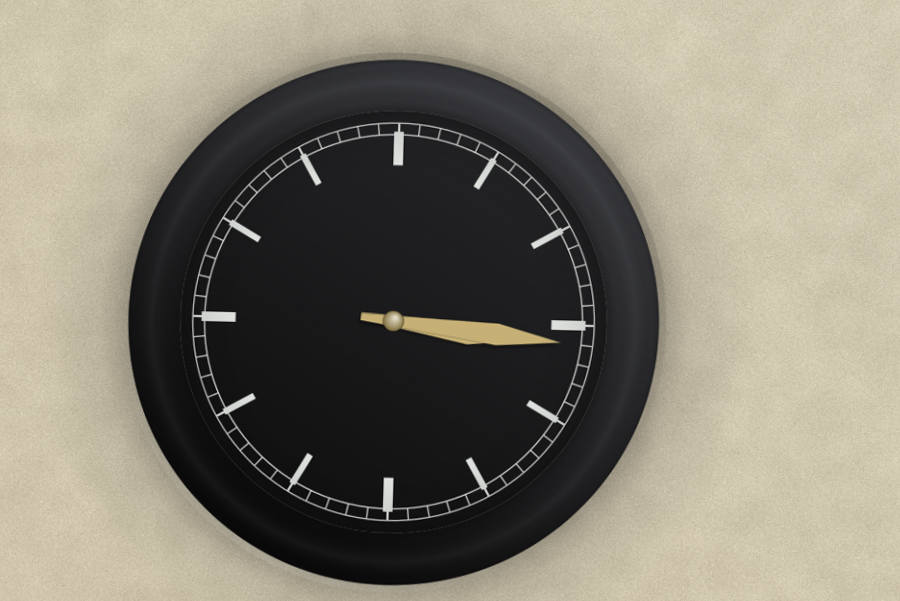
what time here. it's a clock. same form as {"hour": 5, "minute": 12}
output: {"hour": 3, "minute": 16}
